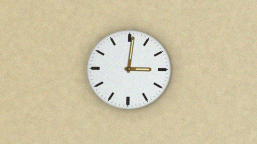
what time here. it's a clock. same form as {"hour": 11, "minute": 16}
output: {"hour": 3, "minute": 1}
